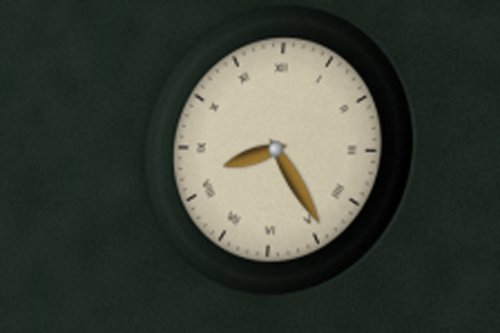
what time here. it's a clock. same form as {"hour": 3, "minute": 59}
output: {"hour": 8, "minute": 24}
